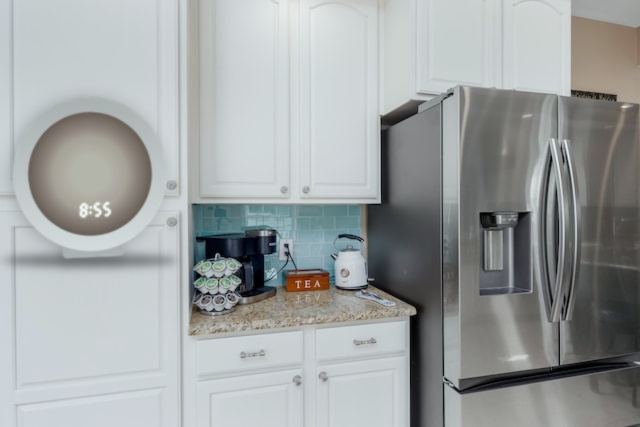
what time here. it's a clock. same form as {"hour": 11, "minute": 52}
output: {"hour": 8, "minute": 55}
